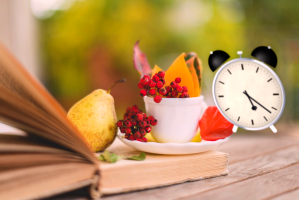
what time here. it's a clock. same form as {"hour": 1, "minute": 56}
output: {"hour": 5, "minute": 22}
